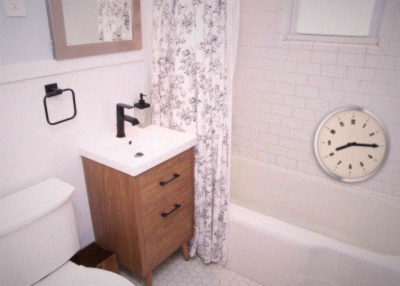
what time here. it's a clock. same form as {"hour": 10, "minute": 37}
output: {"hour": 8, "minute": 15}
